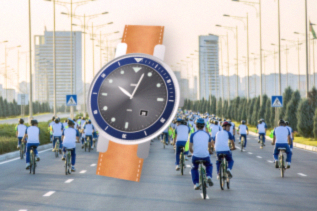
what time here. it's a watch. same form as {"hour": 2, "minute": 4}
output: {"hour": 10, "minute": 3}
